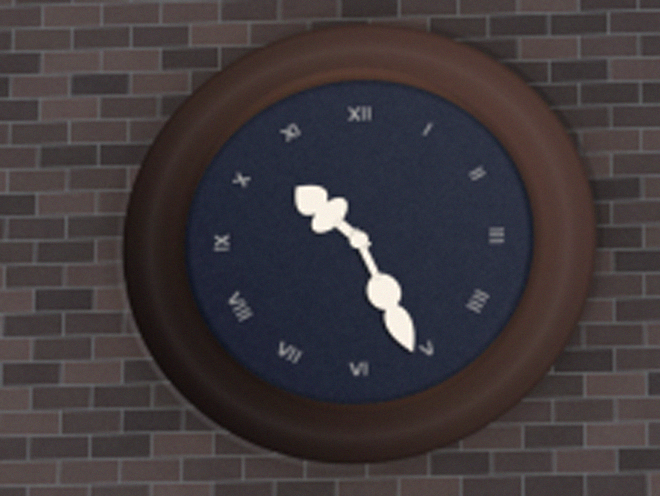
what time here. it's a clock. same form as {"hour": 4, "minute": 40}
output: {"hour": 10, "minute": 26}
